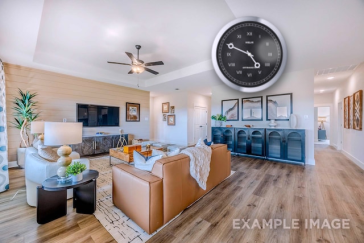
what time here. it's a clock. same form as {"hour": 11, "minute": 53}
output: {"hour": 4, "minute": 49}
